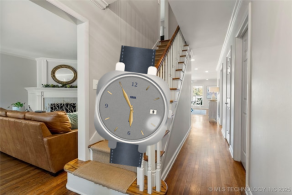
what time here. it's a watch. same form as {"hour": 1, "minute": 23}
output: {"hour": 5, "minute": 55}
